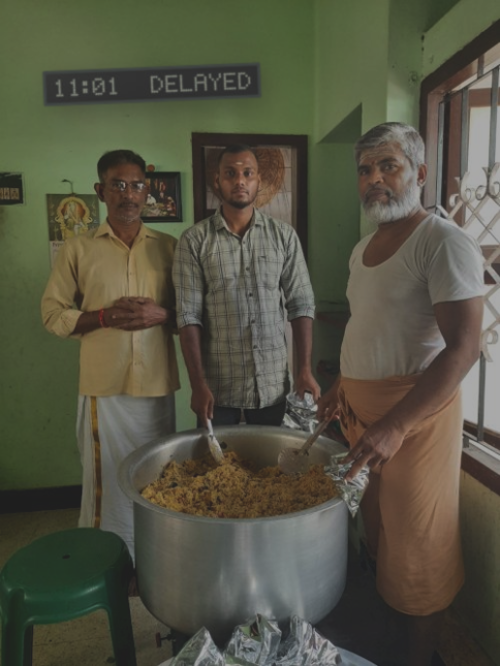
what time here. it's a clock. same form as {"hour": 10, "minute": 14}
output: {"hour": 11, "minute": 1}
